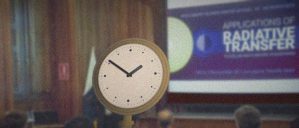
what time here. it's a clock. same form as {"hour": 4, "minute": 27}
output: {"hour": 1, "minute": 51}
